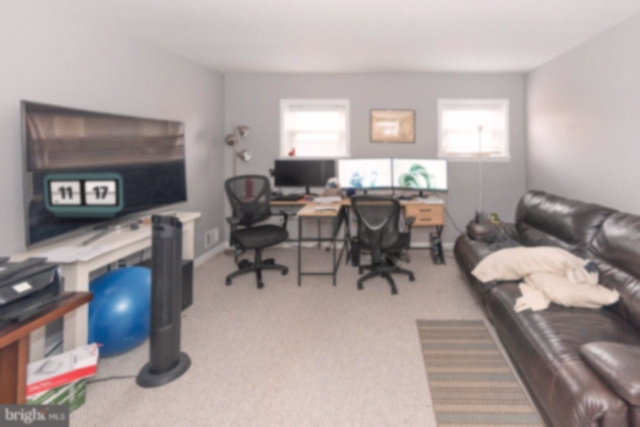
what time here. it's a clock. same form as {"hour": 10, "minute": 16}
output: {"hour": 11, "minute": 17}
